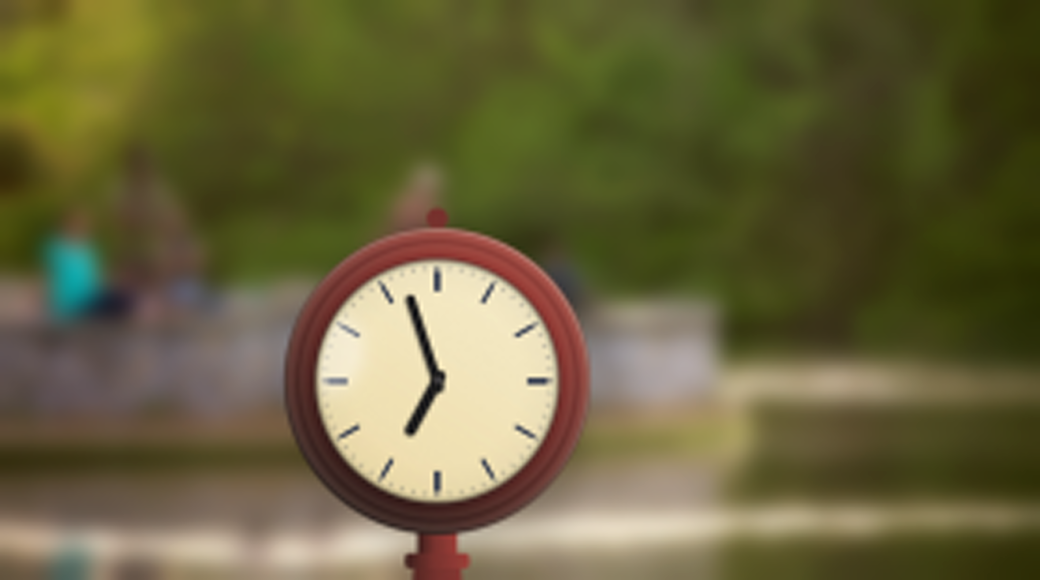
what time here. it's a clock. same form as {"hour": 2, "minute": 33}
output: {"hour": 6, "minute": 57}
